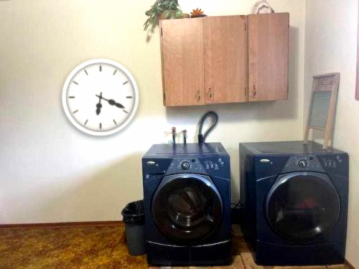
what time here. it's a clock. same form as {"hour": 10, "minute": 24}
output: {"hour": 6, "minute": 19}
